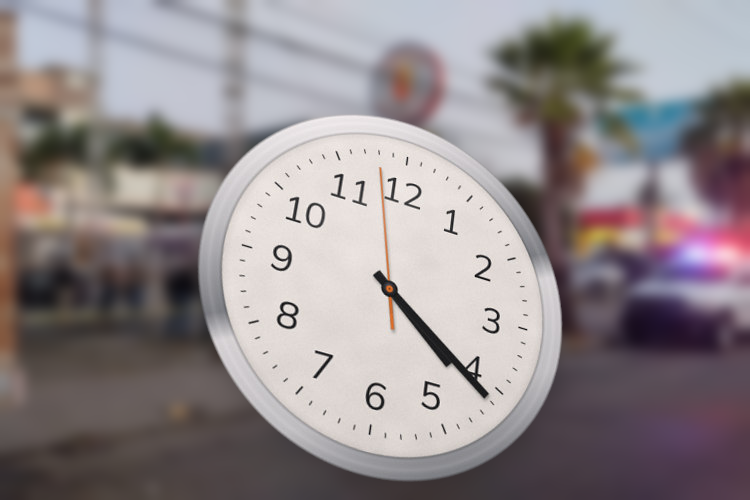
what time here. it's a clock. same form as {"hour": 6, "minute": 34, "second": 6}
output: {"hour": 4, "minute": 20, "second": 58}
